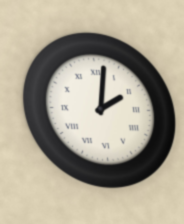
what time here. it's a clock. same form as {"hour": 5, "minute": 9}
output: {"hour": 2, "minute": 2}
